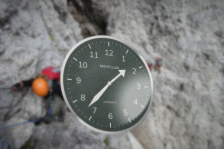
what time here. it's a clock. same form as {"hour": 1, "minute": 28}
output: {"hour": 1, "minute": 37}
